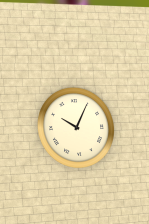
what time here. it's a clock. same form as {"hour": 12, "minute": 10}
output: {"hour": 10, "minute": 5}
